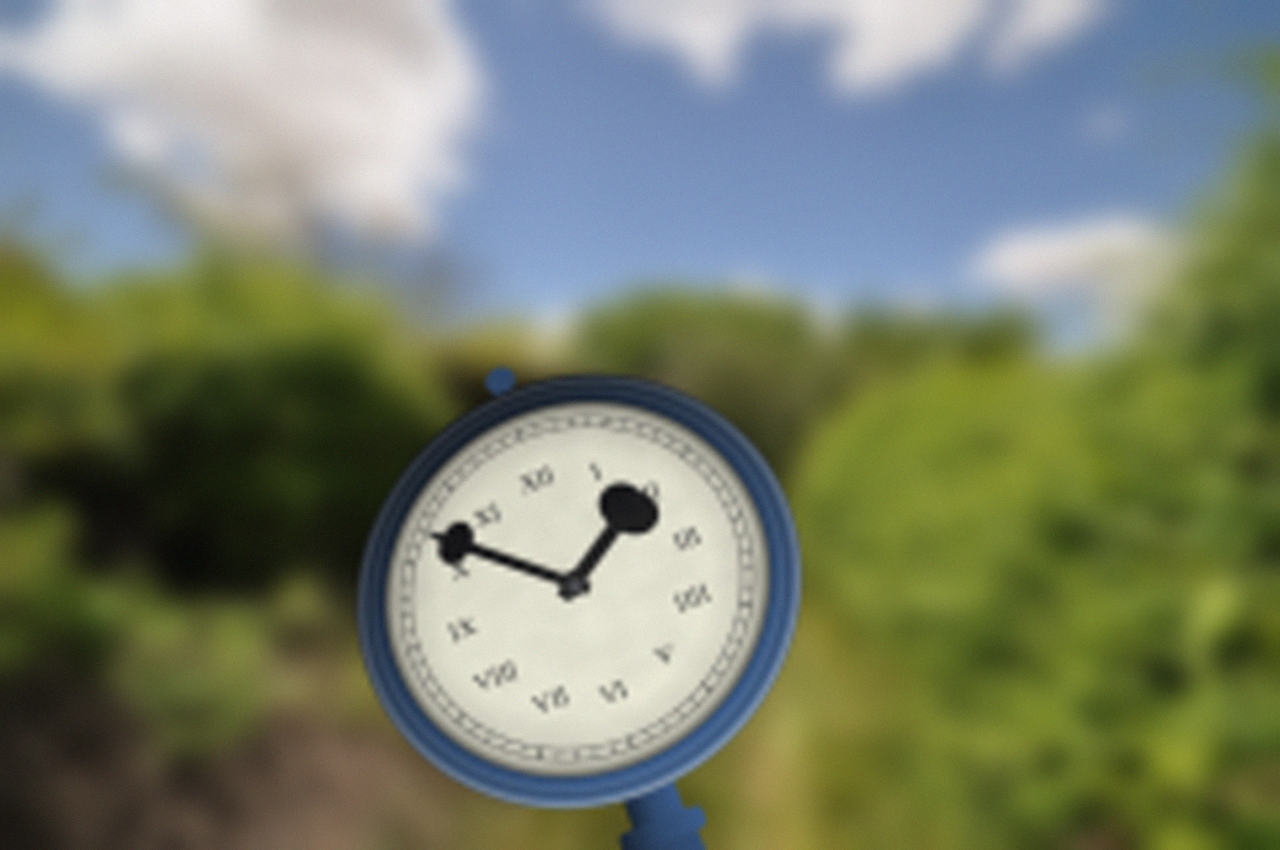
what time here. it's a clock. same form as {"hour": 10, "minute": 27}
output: {"hour": 1, "minute": 52}
